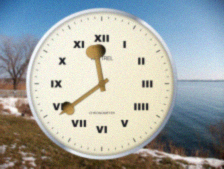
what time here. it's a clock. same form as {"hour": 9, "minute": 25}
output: {"hour": 11, "minute": 39}
